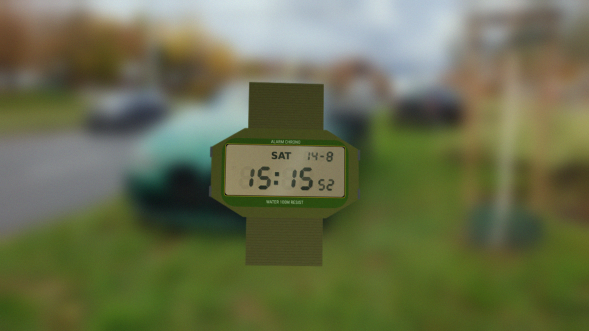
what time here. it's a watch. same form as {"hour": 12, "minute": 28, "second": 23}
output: {"hour": 15, "minute": 15, "second": 52}
